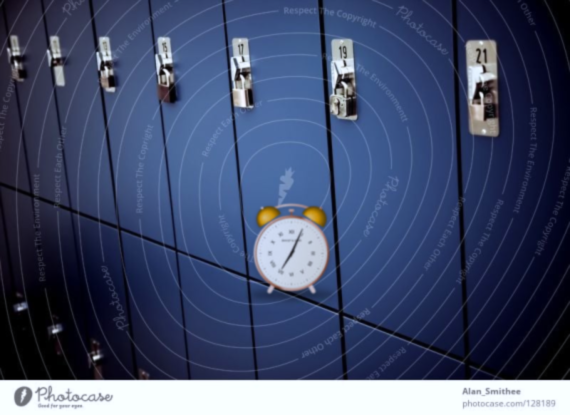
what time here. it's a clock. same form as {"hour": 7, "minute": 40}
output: {"hour": 7, "minute": 4}
